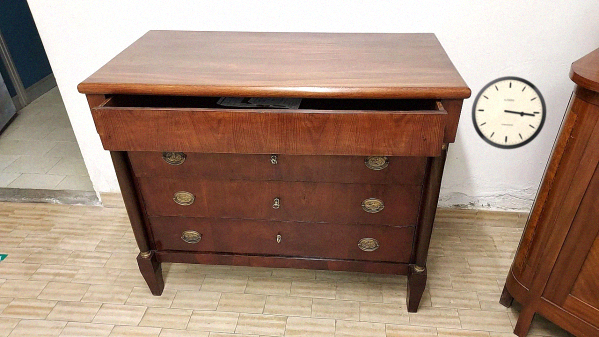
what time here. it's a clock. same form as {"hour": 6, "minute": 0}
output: {"hour": 3, "minute": 16}
